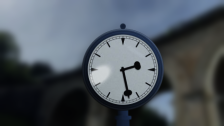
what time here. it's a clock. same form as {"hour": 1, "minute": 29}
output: {"hour": 2, "minute": 28}
